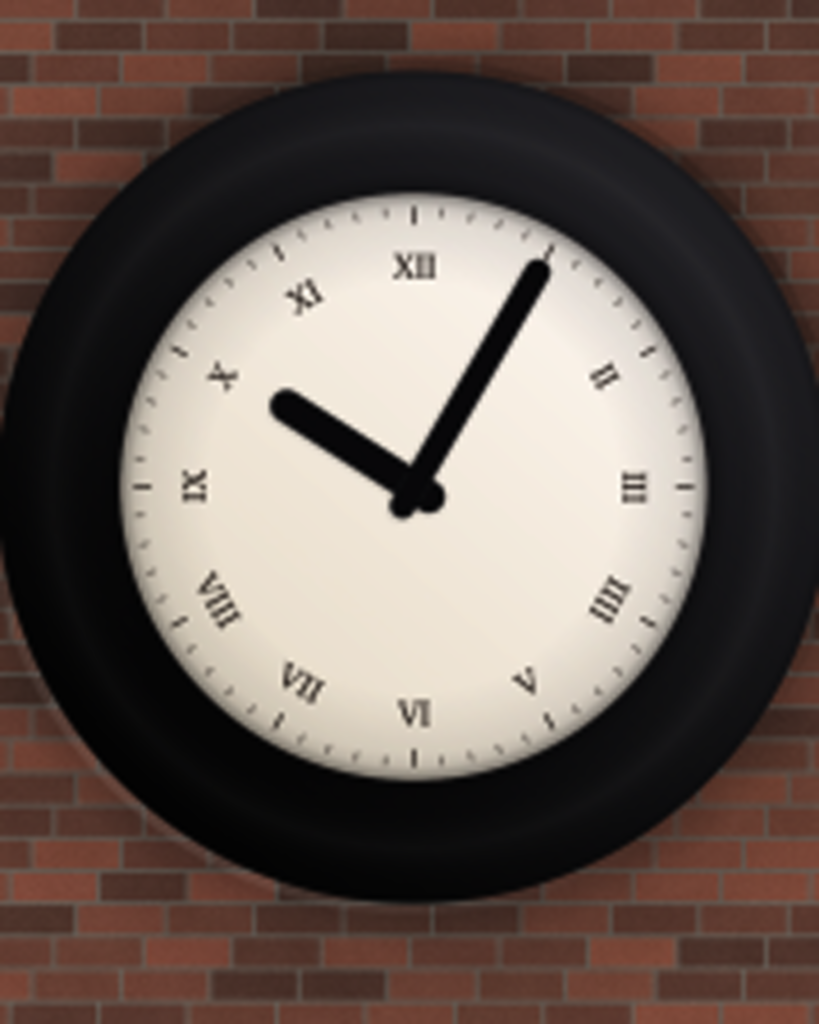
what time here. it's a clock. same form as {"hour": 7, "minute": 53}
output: {"hour": 10, "minute": 5}
